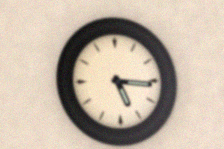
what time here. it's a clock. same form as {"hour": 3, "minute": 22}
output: {"hour": 5, "minute": 16}
